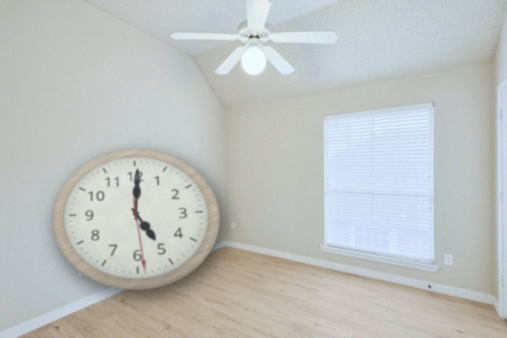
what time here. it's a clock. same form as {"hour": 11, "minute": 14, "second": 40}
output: {"hour": 5, "minute": 0, "second": 29}
